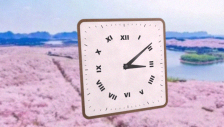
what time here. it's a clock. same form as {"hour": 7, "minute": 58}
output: {"hour": 3, "minute": 9}
